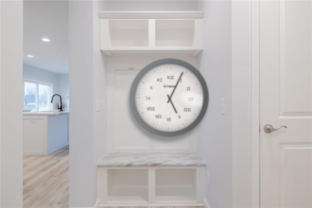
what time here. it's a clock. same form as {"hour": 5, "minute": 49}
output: {"hour": 5, "minute": 4}
